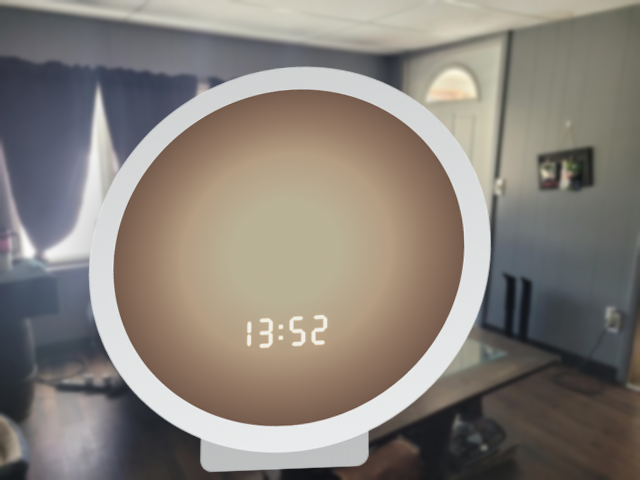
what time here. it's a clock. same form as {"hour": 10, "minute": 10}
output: {"hour": 13, "minute": 52}
